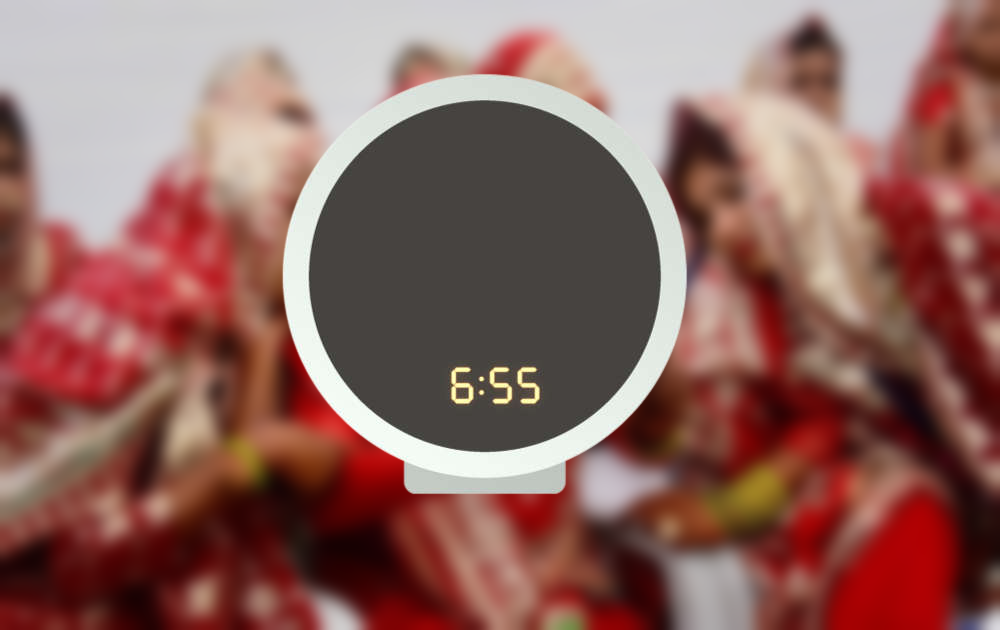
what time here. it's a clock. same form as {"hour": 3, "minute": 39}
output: {"hour": 6, "minute": 55}
